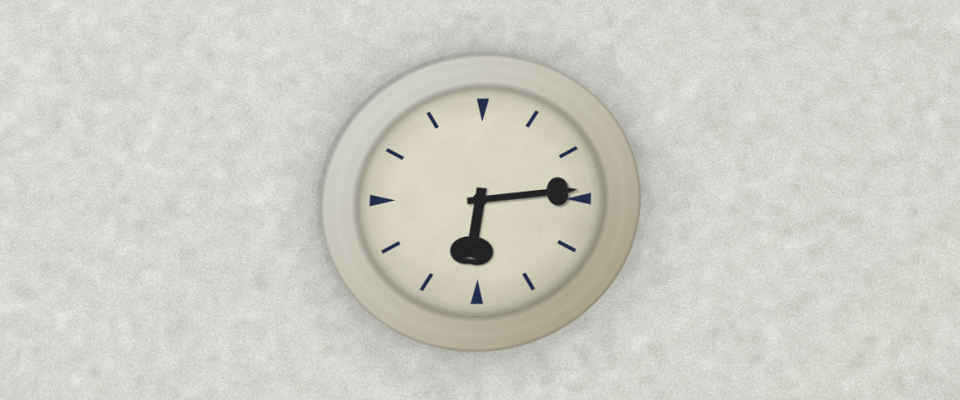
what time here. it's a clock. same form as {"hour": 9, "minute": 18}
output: {"hour": 6, "minute": 14}
